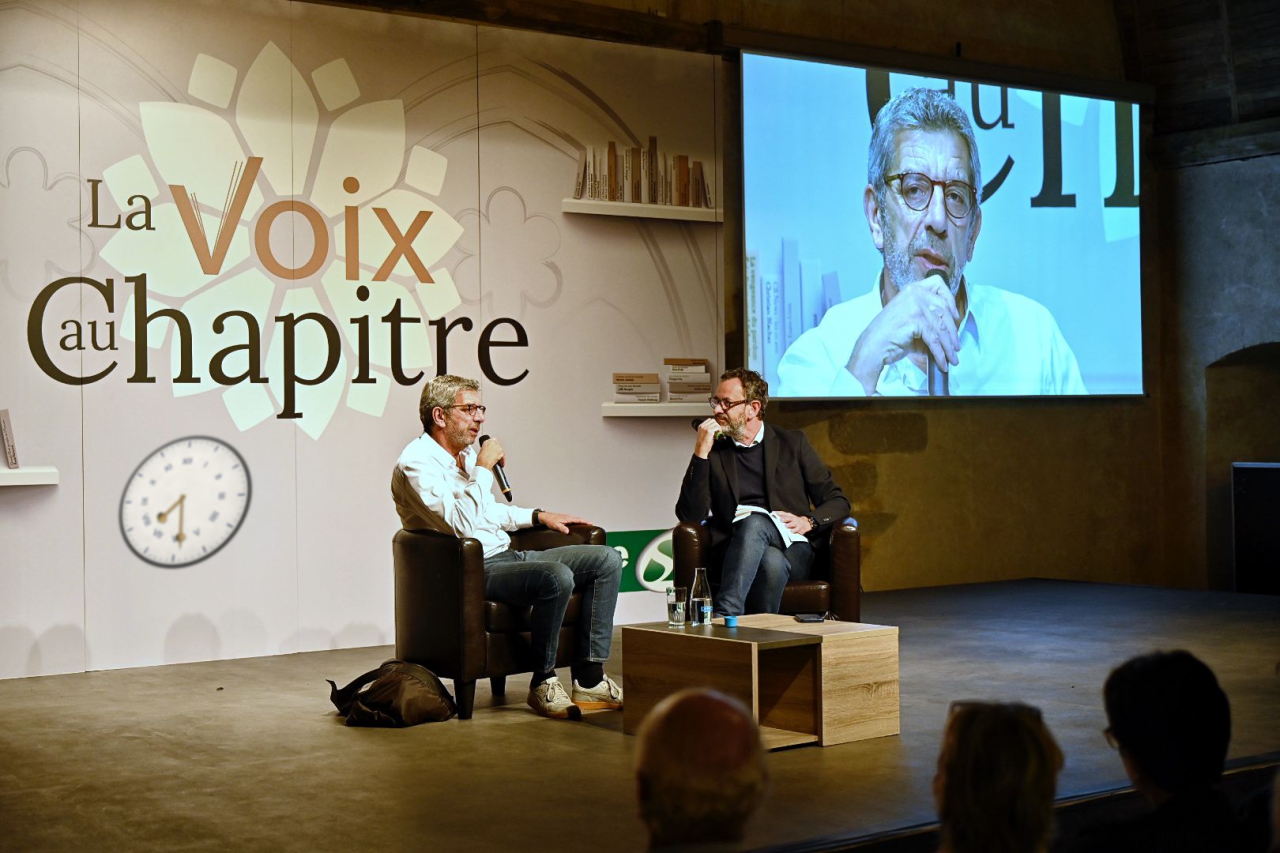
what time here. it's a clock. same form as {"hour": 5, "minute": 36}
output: {"hour": 7, "minute": 29}
